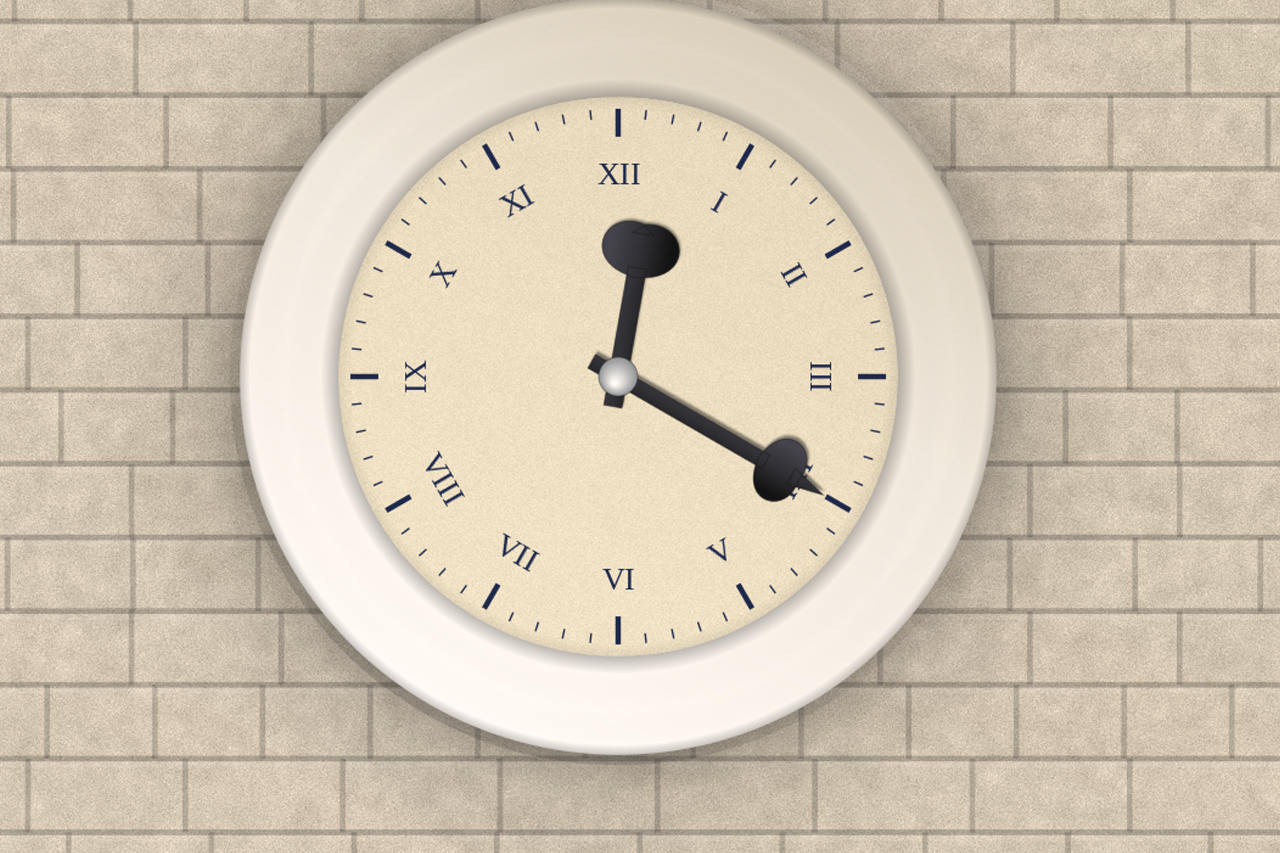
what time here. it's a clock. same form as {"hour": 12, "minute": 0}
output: {"hour": 12, "minute": 20}
